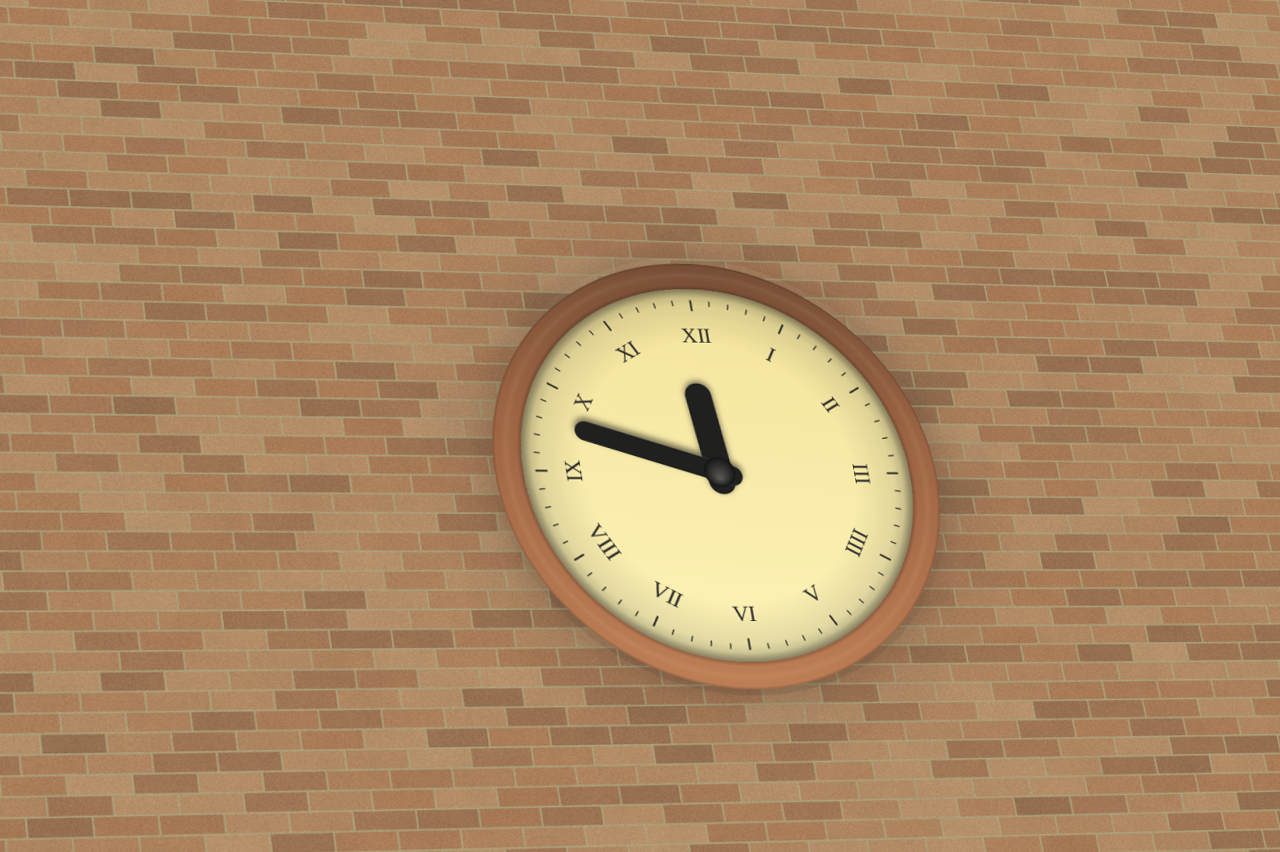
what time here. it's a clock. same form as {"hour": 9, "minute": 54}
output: {"hour": 11, "minute": 48}
